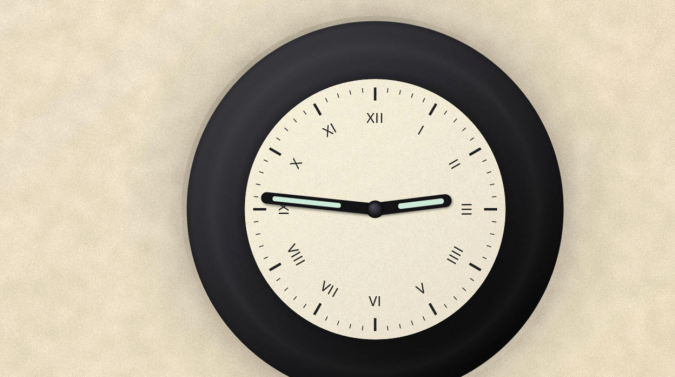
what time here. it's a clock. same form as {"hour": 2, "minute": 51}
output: {"hour": 2, "minute": 46}
